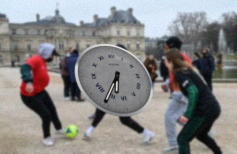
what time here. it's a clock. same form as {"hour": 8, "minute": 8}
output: {"hour": 6, "minute": 36}
